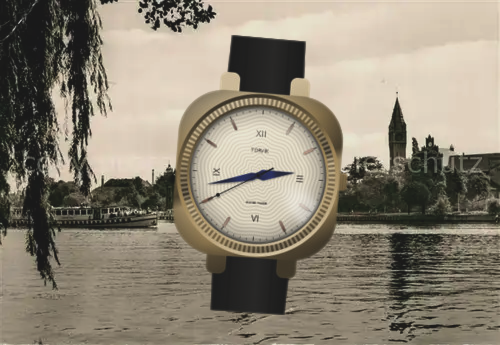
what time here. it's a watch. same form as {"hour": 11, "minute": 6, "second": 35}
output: {"hour": 2, "minute": 42, "second": 40}
